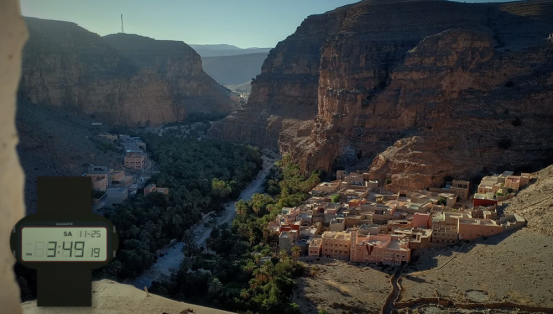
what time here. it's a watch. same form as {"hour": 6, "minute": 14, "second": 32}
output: {"hour": 3, "minute": 49, "second": 19}
